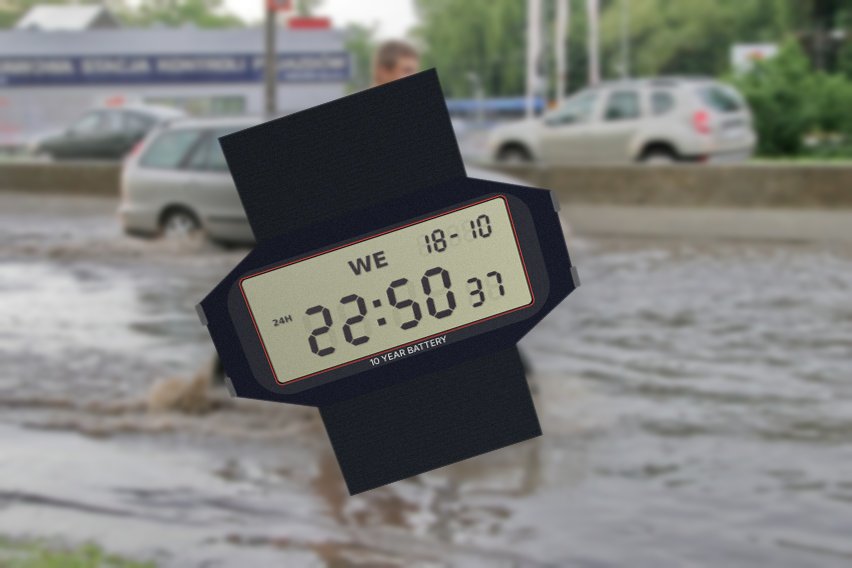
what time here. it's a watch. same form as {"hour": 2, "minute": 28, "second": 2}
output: {"hour": 22, "minute": 50, "second": 37}
